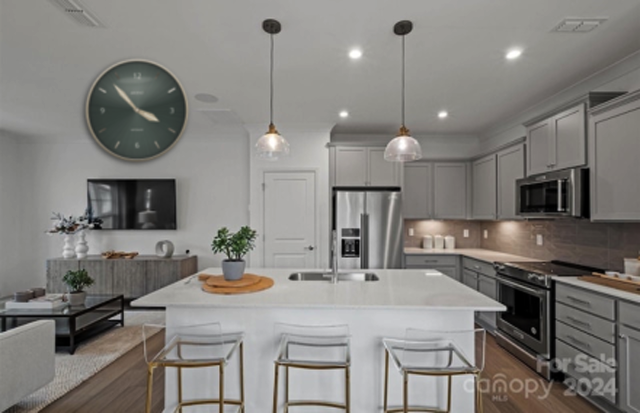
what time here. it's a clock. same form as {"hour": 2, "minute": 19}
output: {"hour": 3, "minute": 53}
